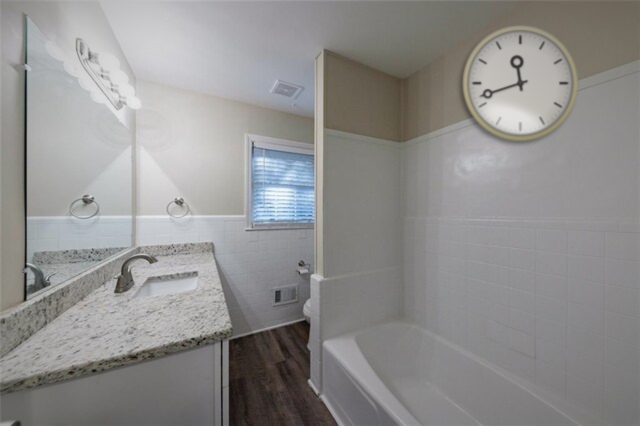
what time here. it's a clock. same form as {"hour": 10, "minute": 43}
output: {"hour": 11, "minute": 42}
